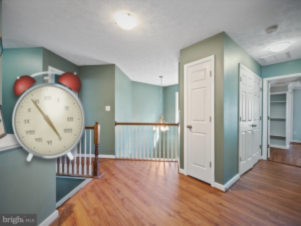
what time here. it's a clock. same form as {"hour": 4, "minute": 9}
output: {"hour": 4, "minute": 54}
